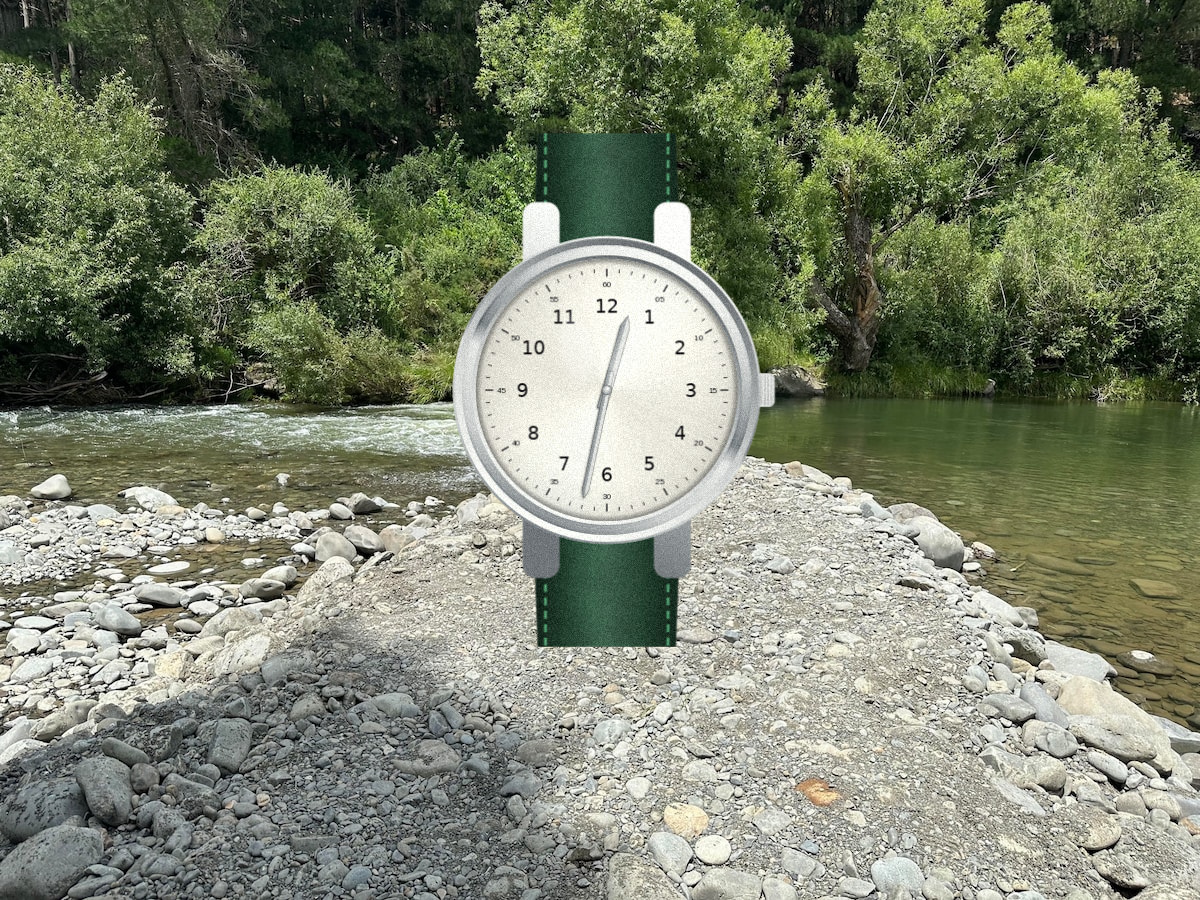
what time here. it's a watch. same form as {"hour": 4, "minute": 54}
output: {"hour": 12, "minute": 32}
